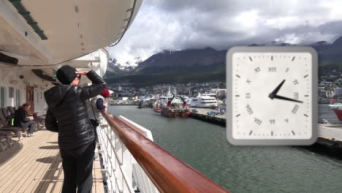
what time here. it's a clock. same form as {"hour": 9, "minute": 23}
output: {"hour": 1, "minute": 17}
